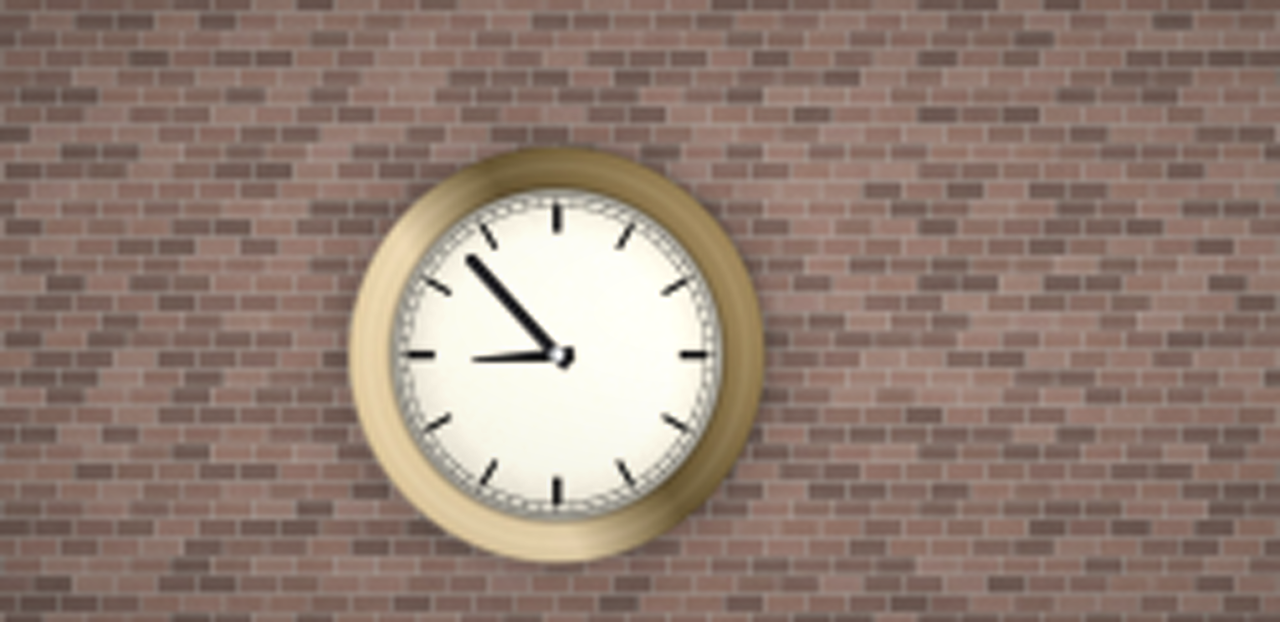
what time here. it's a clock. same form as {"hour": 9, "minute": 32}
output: {"hour": 8, "minute": 53}
